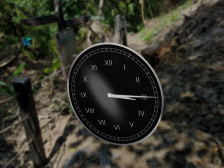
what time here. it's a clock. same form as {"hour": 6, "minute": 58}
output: {"hour": 3, "minute": 15}
